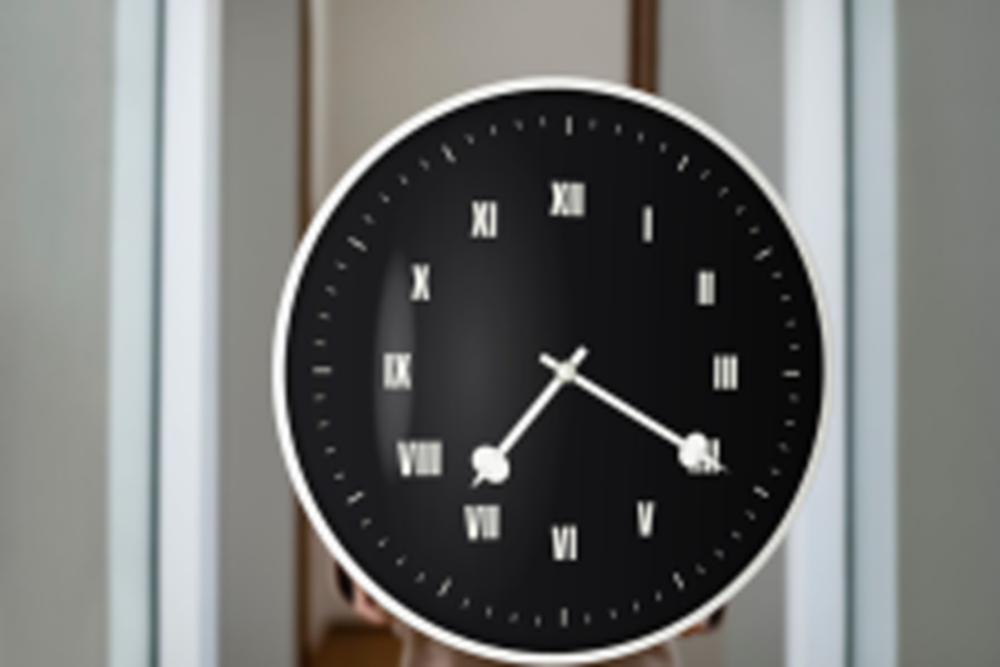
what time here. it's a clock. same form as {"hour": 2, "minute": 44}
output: {"hour": 7, "minute": 20}
